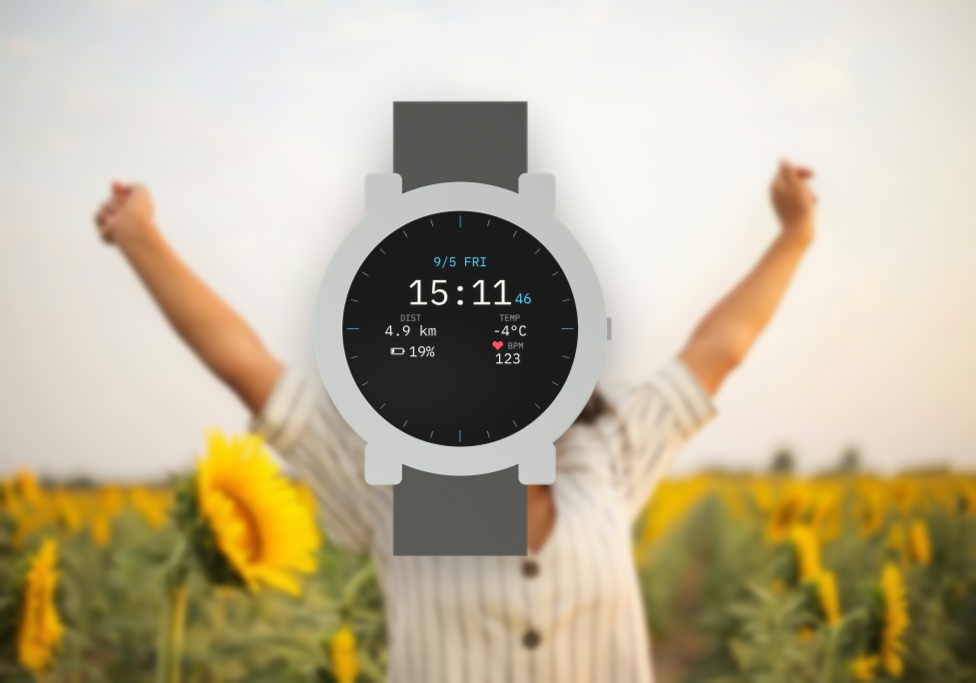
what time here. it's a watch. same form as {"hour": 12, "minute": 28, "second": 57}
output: {"hour": 15, "minute": 11, "second": 46}
